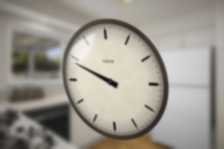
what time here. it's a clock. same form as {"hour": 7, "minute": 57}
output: {"hour": 9, "minute": 49}
